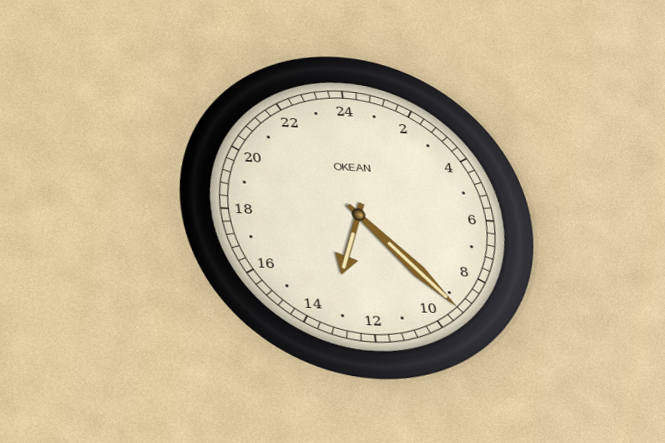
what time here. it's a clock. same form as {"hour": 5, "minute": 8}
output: {"hour": 13, "minute": 23}
